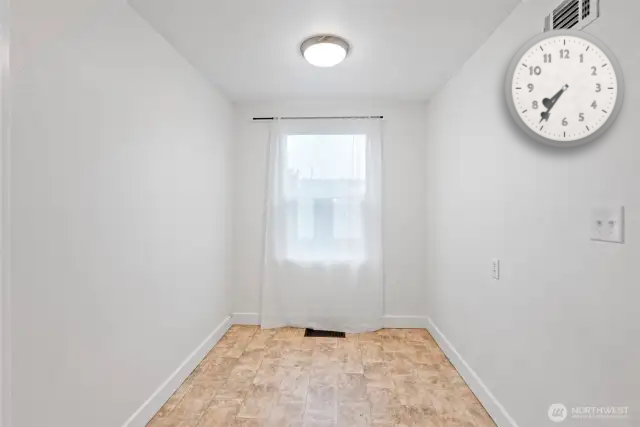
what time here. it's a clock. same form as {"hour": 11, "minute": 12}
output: {"hour": 7, "minute": 36}
